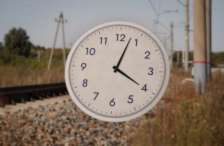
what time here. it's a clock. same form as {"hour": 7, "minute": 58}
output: {"hour": 4, "minute": 3}
